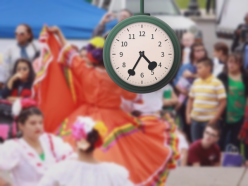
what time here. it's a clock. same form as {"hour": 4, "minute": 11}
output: {"hour": 4, "minute": 35}
